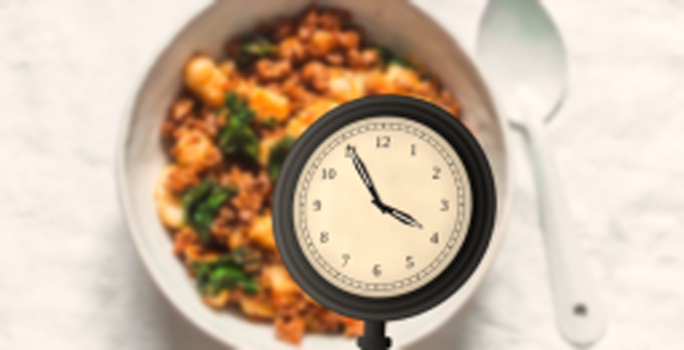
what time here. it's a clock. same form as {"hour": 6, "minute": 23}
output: {"hour": 3, "minute": 55}
